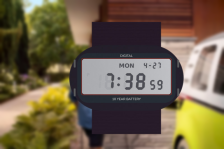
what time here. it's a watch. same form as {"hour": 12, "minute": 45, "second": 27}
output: {"hour": 7, "minute": 38, "second": 59}
